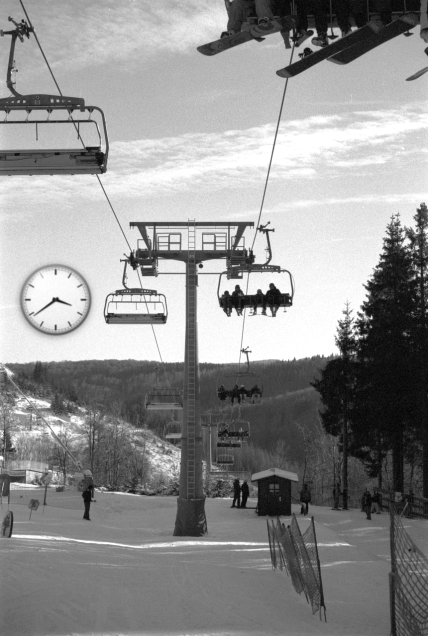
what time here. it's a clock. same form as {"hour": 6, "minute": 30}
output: {"hour": 3, "minute": 39}
